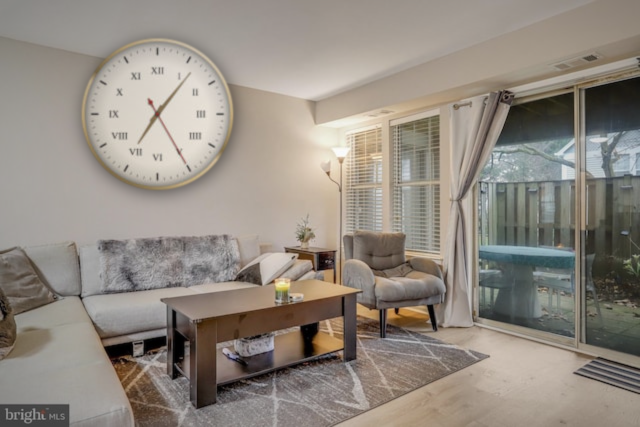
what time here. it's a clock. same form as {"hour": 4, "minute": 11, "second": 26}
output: {"hour": 7, "minute": 6, "second": 25}
